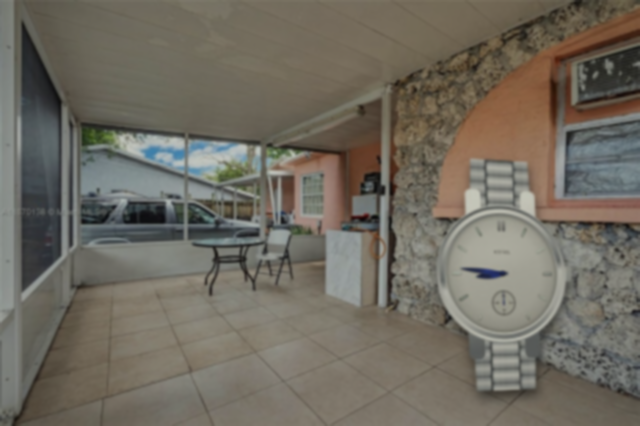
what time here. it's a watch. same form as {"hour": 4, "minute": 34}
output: {"hour": 8, "minute": 46}
